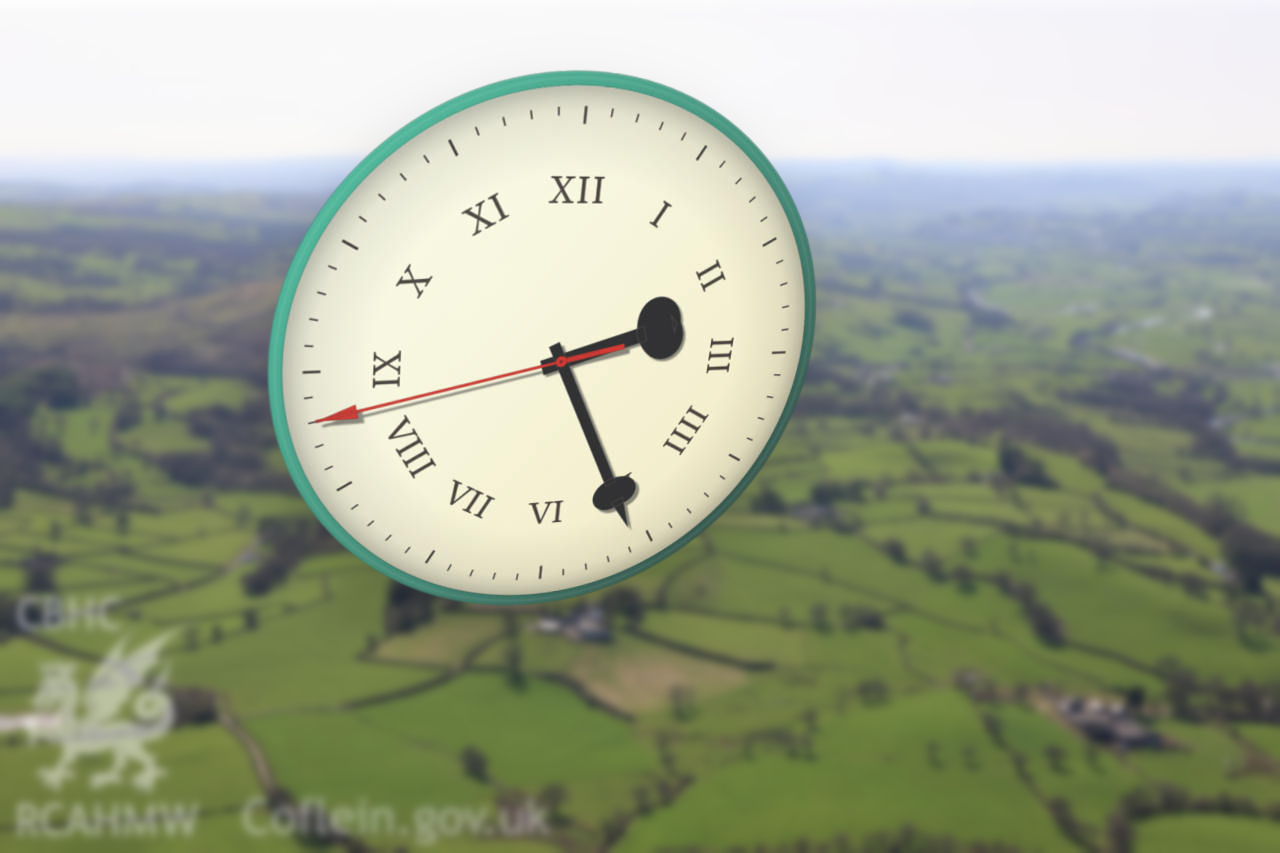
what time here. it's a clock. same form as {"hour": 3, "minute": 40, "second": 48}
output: {"hour": 2, "minute": 25, "second": 43}
